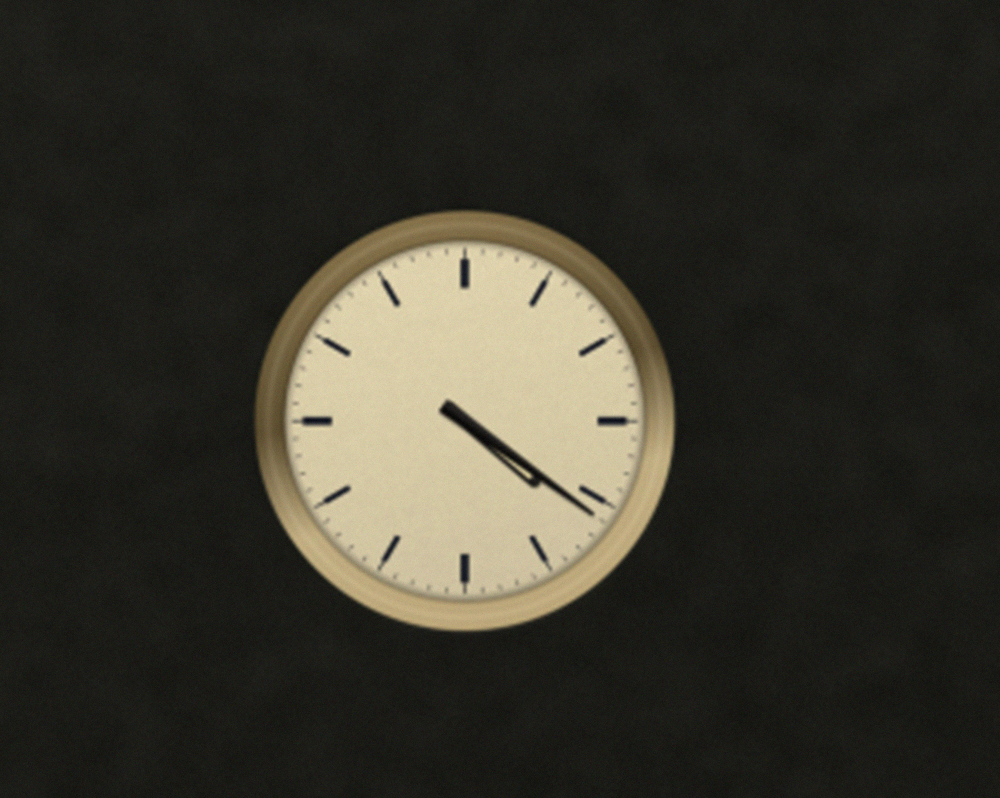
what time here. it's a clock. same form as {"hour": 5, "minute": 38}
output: {"hour": 4, "minute": 21}
